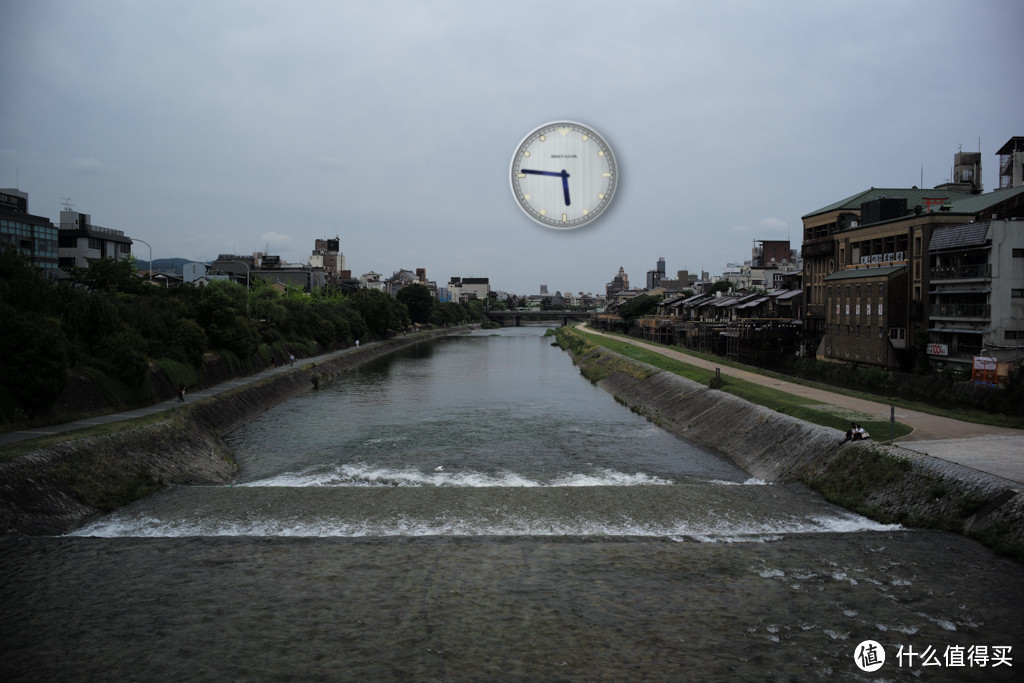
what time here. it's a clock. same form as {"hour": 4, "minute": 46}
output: {"hour": 5, "minute": 46}
